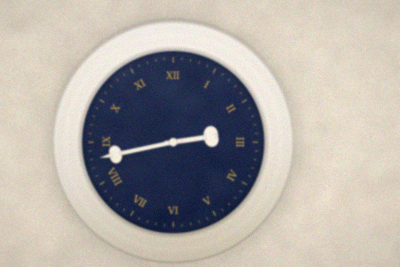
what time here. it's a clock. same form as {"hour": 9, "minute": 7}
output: {"hour": 2, "minute": 43}
